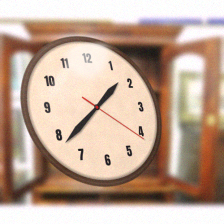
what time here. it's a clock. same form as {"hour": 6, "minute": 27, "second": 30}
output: {"hour": 1, "minute": 38, "second": 21}
